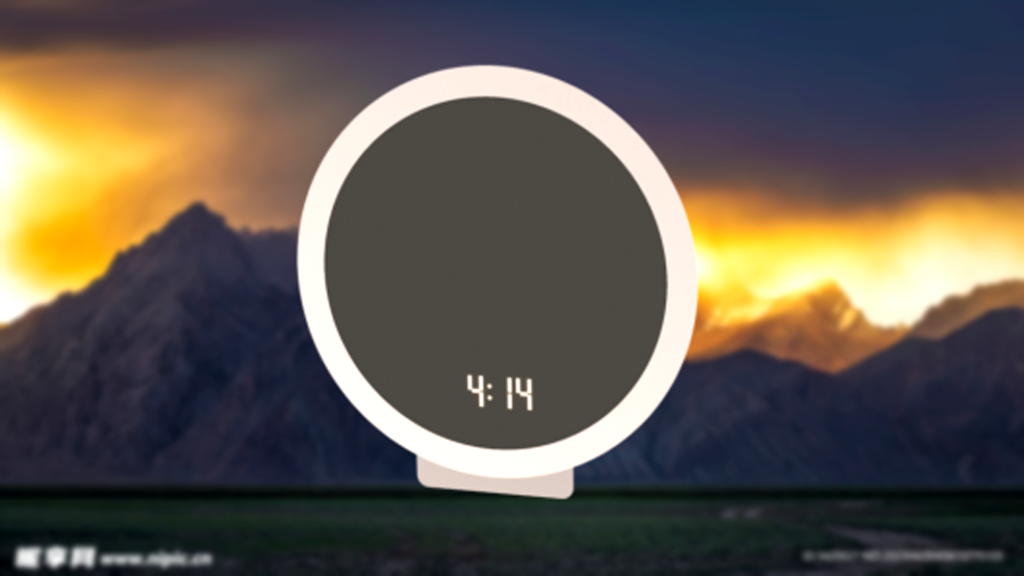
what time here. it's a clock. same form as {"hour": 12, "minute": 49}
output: {"hour": 4, "minute": 14}
